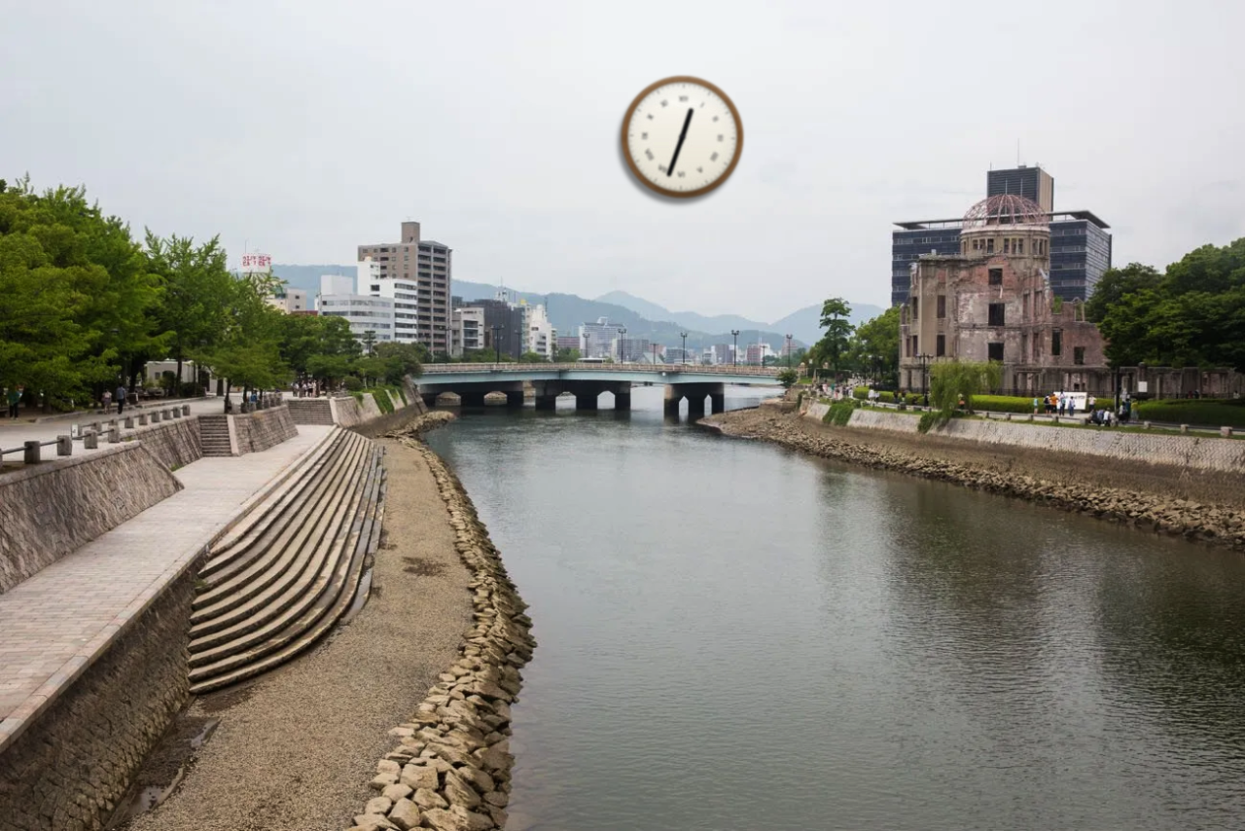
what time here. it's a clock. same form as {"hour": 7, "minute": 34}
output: {"hour": 12, "minute": 33}
